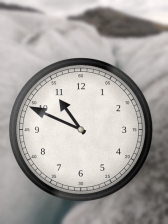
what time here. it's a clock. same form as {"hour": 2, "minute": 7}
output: {"hour": 10, "minute": 49}
